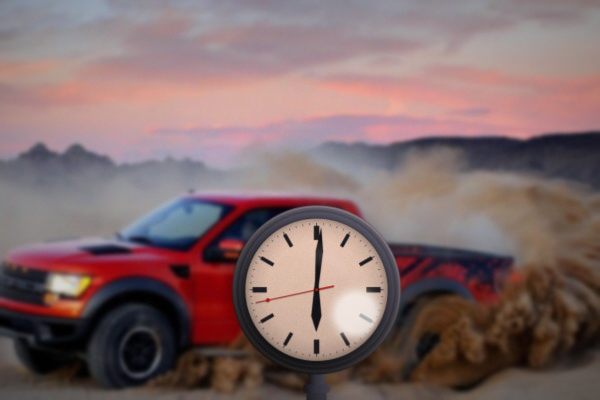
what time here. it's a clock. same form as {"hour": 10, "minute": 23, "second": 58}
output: {"hour": 6, "minute": 0, "second": 43}
